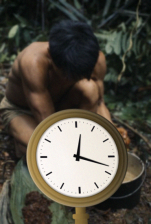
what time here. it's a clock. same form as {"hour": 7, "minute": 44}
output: {"hour": 12, "minute": 18}
